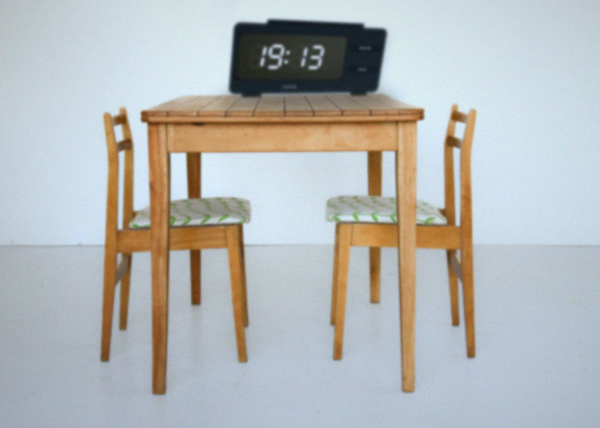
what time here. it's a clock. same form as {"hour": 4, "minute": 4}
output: {"hour": 19, "minute": 13}
